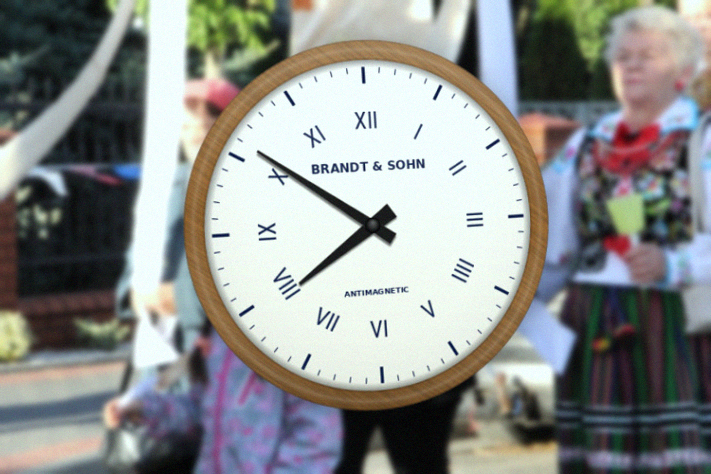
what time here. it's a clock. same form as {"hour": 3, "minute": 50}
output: {"hour": 7, "minute": 51}
